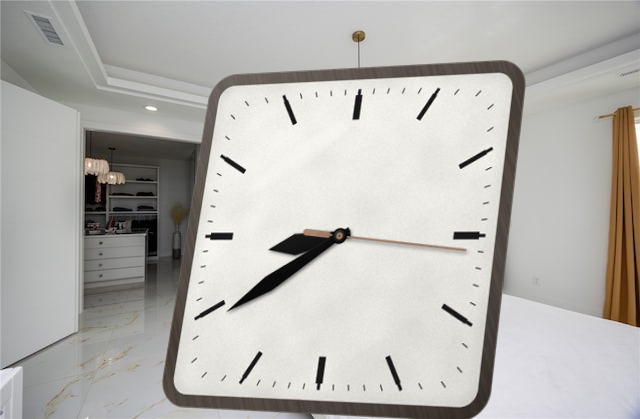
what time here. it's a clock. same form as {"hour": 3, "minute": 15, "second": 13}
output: {"hour": 8, "minute": 39, "second": 16}
